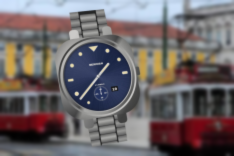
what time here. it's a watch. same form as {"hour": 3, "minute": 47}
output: {"hour": 1, "minute": 38}
